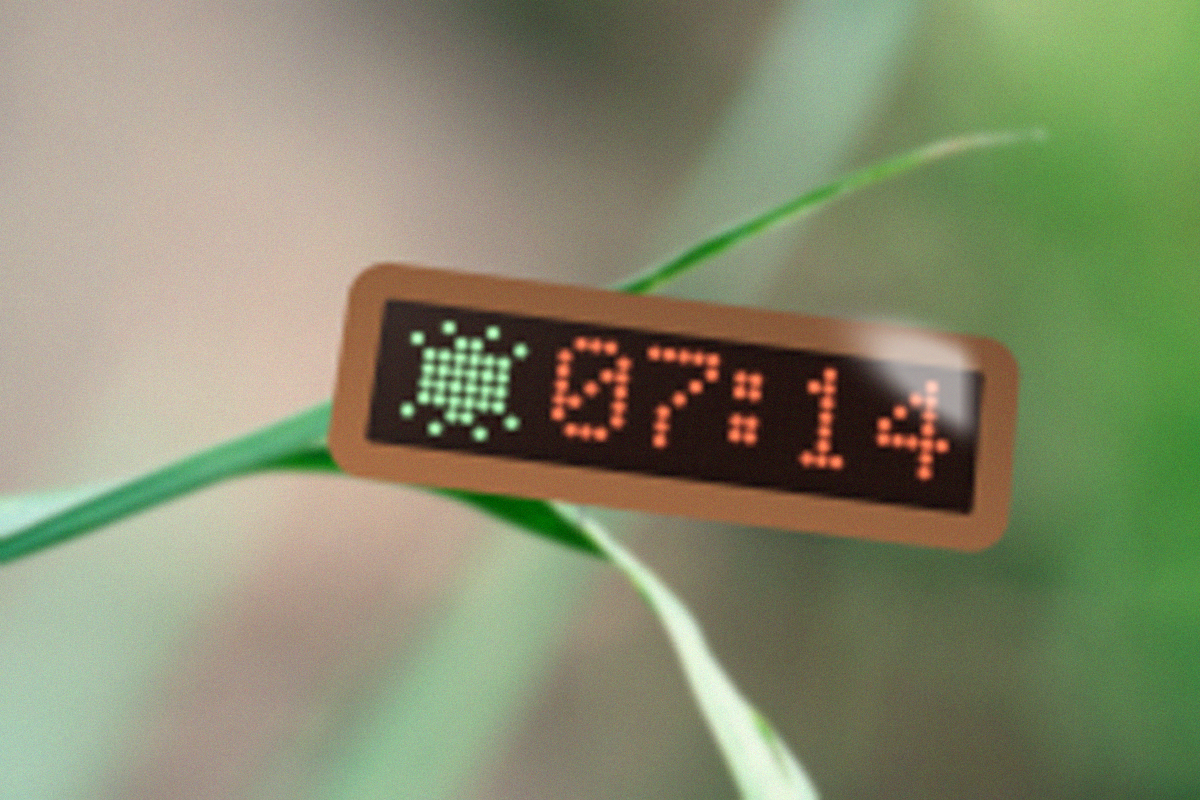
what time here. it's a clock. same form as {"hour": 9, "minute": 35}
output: {"hour": 7, "minute": 14}
